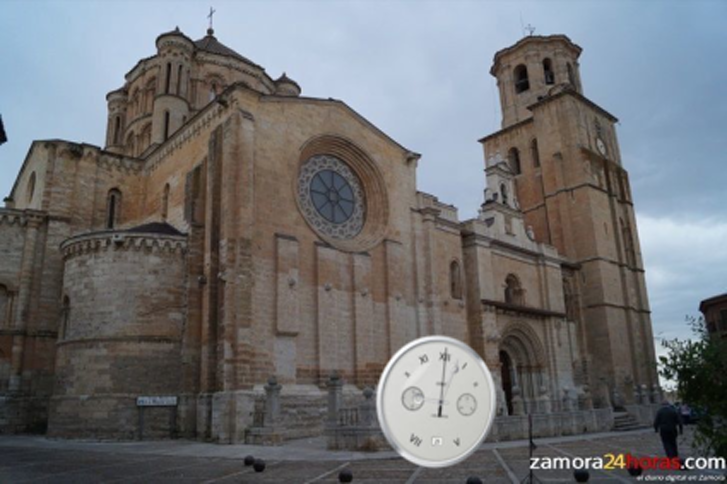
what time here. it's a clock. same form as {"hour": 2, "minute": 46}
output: {"hour": 9, "minute": 3}
